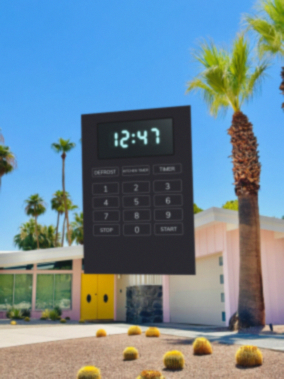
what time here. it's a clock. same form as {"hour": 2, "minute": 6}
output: {"hour": 12, "minute": 47}
